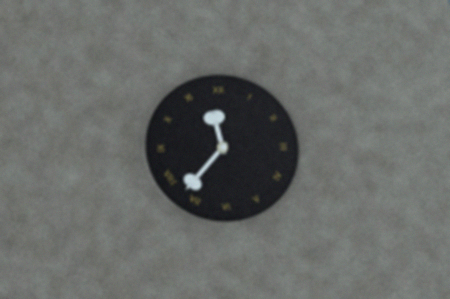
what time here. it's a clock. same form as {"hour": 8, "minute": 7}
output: {"hour": 11, "minute": 37}
